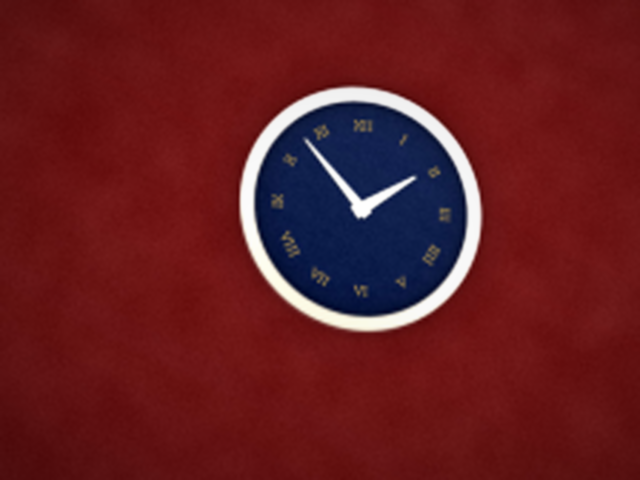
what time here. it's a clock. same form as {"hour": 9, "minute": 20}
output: {"hour": 1, "minute": 53}
